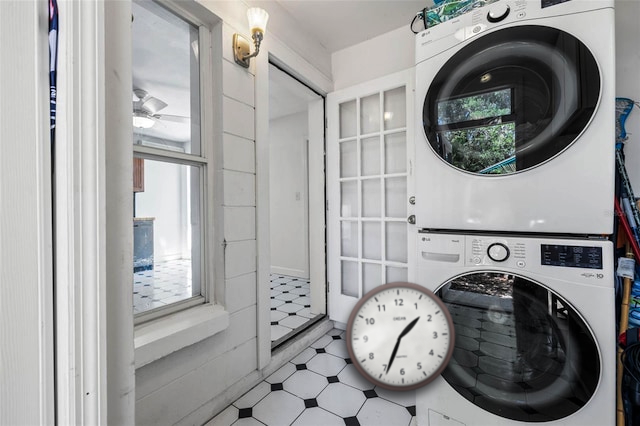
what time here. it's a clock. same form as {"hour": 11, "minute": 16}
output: {"hour": 1, "minute": 34}
